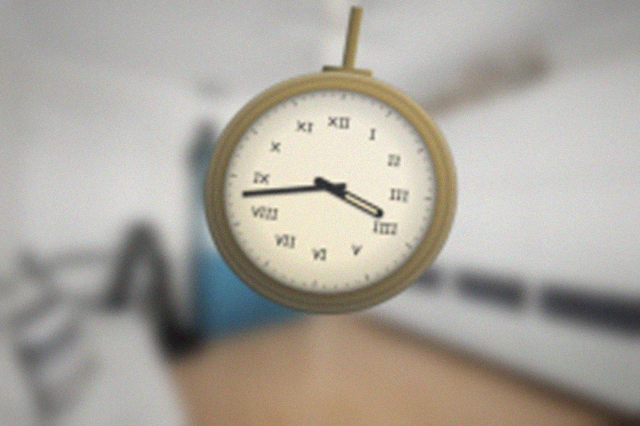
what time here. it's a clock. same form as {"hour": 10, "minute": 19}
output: {"hour": 3, "minute": 43}
